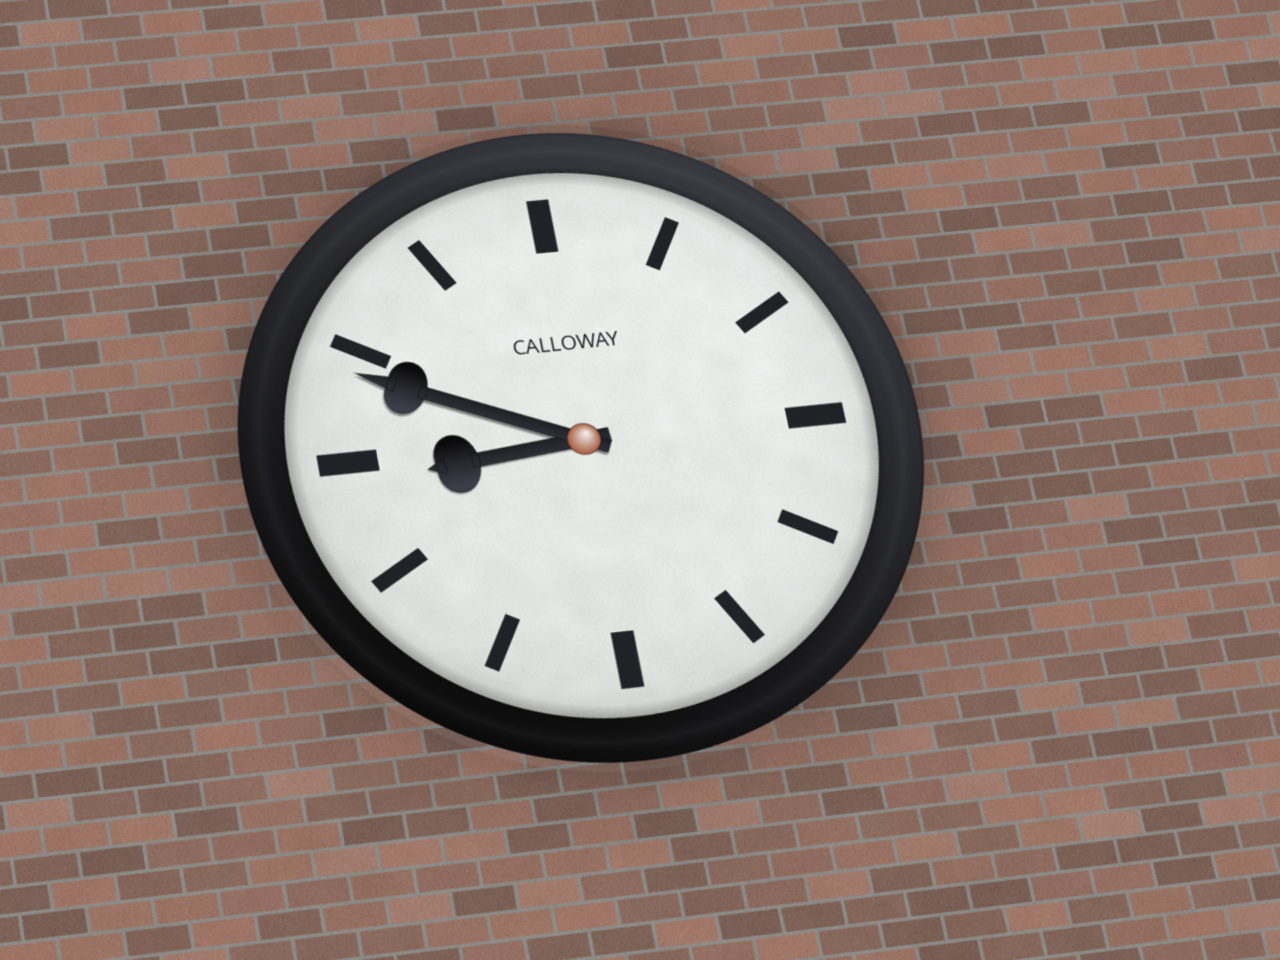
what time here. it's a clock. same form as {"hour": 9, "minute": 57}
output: {"hour": 8, "minute": 49}
